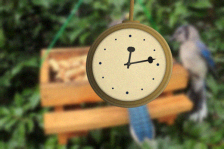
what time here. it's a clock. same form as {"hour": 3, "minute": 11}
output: {"hour": 12, "minute": 13}
